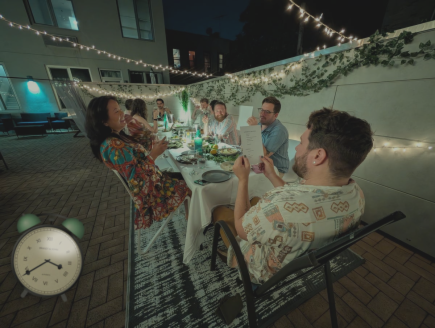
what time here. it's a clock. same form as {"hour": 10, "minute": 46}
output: {"hour": 3, "minute": 39}
